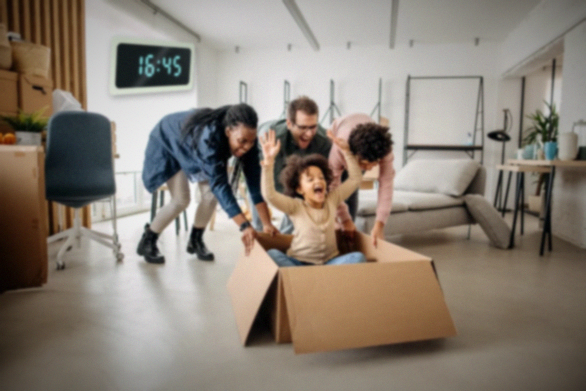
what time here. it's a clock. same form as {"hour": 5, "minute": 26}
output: {"hour": 16, "minute": 45}
